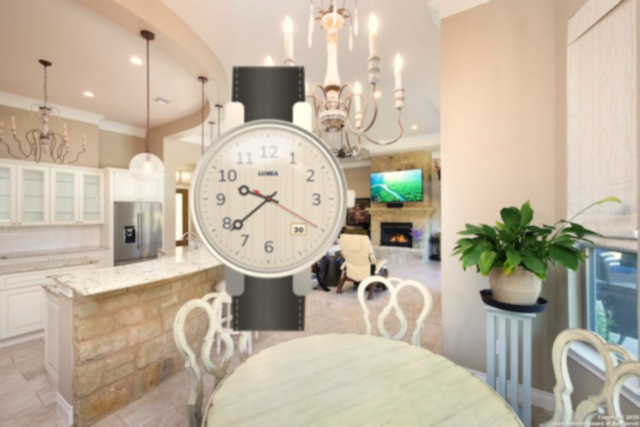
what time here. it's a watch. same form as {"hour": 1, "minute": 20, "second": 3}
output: {"hour": 9, "minute": 38, "second": 20}
